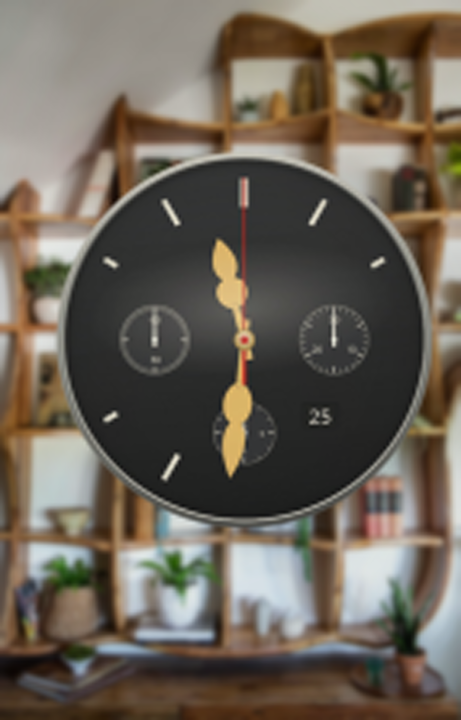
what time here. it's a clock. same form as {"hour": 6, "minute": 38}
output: {"hour": 11, "minute": 31}
